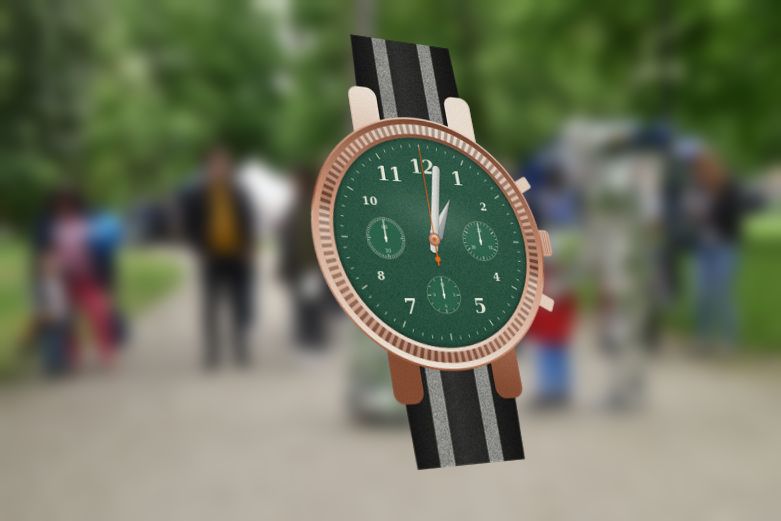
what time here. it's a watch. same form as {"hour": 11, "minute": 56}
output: {"hour": 1, "minute": 2}
